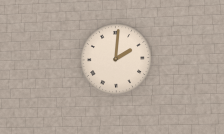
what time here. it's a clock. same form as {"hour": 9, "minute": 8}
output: {"hour": 2, "minute": 1}
